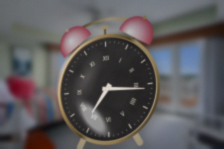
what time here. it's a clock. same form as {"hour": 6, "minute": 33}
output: {"hour": 7, "minute": 16}
